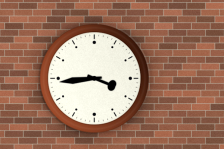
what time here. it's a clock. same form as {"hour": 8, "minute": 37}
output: {"hour": 3, "minute": 44}
